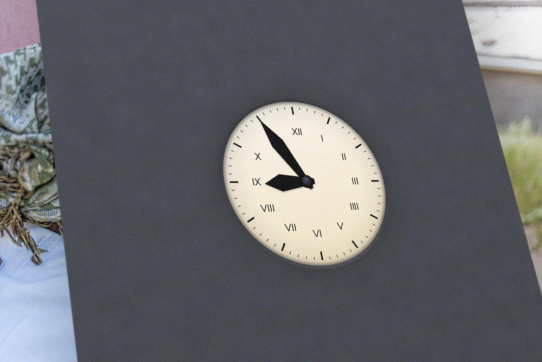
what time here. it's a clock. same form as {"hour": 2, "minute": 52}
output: {"hour": 8, "minute": 55}
